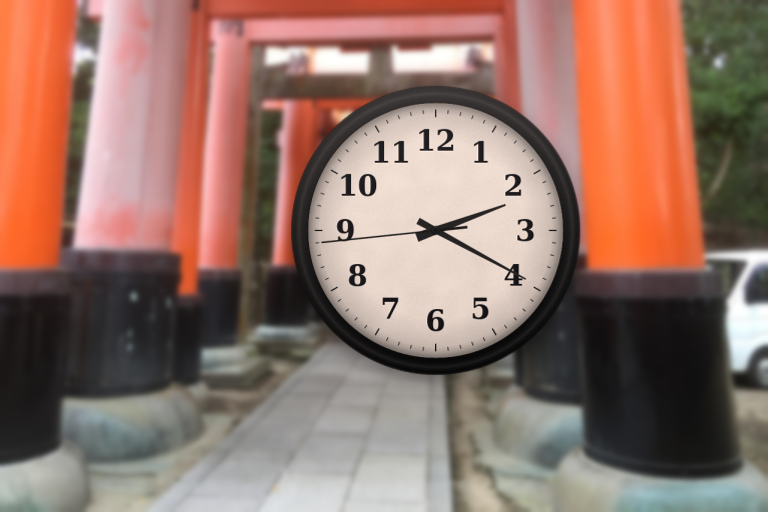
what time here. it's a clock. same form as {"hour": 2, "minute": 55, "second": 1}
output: {"hour": 2, "minute": 19, "second": 44}
